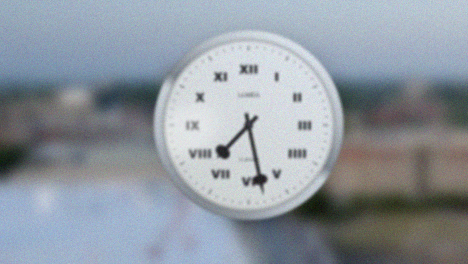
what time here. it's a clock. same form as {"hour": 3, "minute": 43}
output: {"hour": 7, "minute": 28}
